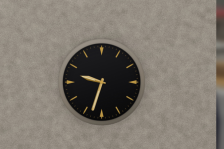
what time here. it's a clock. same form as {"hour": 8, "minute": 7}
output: {"hour": 9, "minute": 33}
